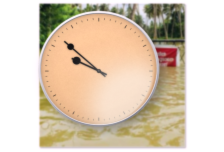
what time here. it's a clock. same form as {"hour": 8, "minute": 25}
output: {"hour": 9, "minute": 52}
